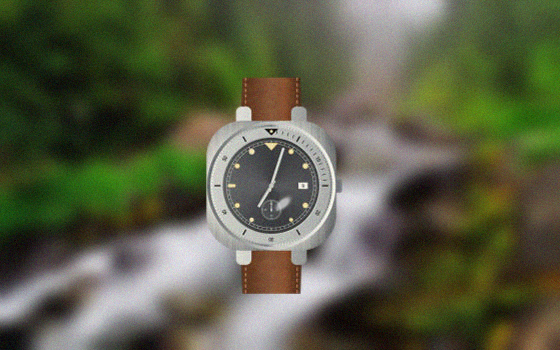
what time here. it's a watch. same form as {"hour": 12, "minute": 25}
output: {"hour": 7, "minute": 3}
